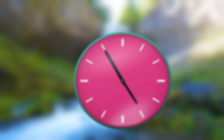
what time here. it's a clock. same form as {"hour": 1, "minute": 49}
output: {"hour": 4, "minute": 55}
